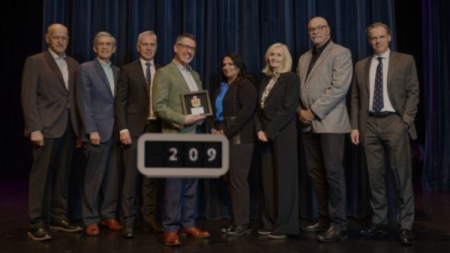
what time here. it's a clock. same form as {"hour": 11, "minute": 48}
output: {"hour": 2, "minute": 9}
